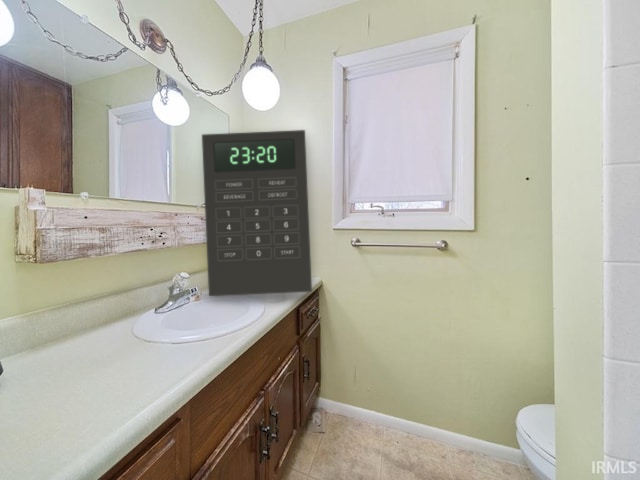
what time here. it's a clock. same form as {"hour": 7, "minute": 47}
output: {"hour": 23, "minute": 20}
